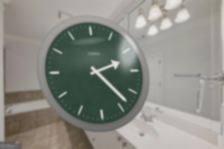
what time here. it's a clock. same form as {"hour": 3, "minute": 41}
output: {"hour": 2, "minute": 23}
